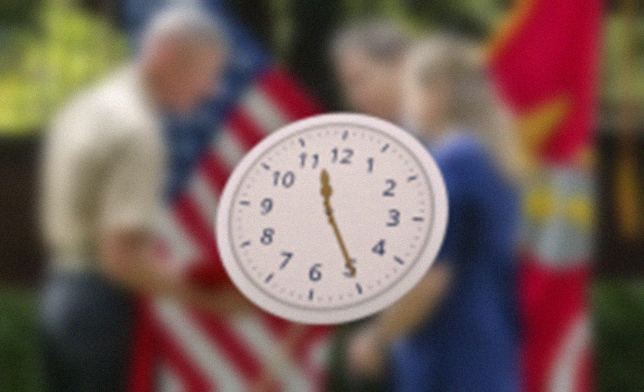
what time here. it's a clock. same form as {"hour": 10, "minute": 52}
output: {"hour": 11, "minute": 25}
